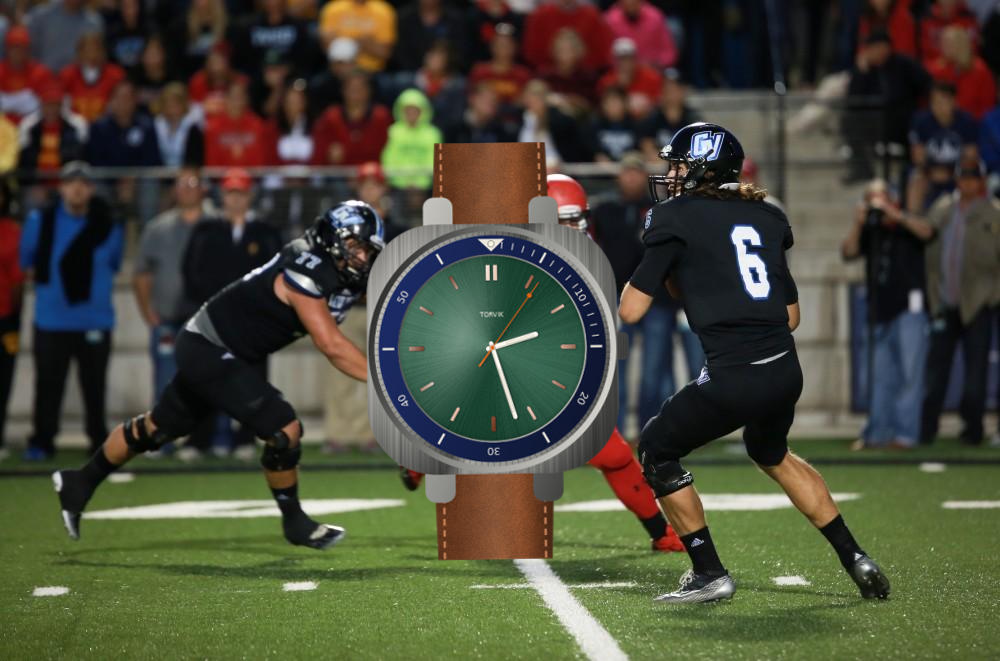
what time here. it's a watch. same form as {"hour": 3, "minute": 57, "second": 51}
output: {"hour": 2, "minute": 27, "second": 6}
